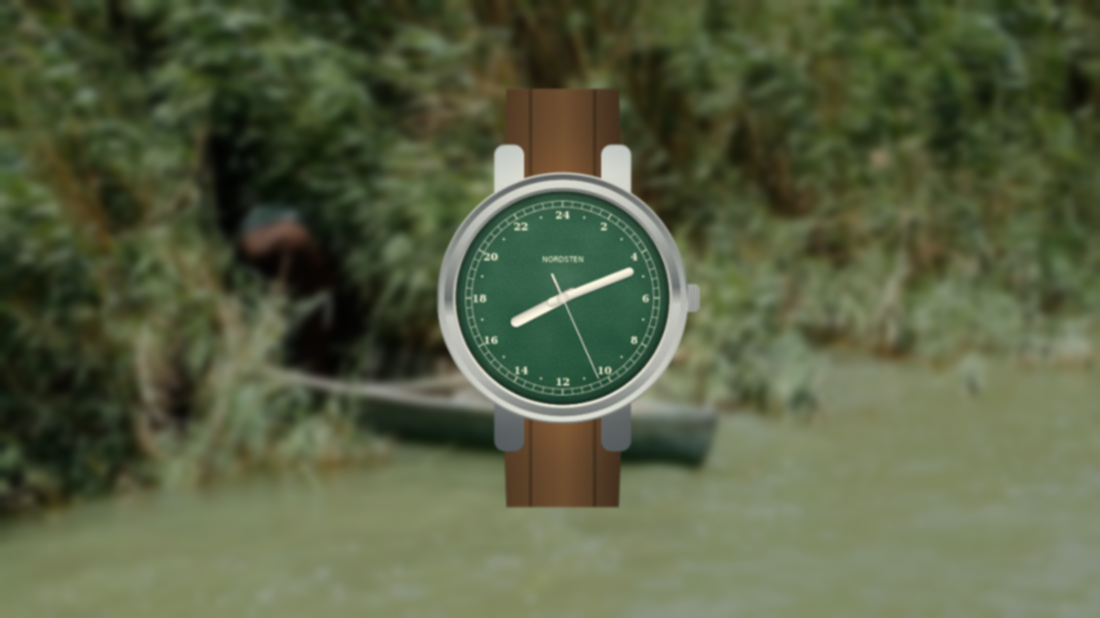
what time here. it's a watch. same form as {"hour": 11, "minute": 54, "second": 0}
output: {"hour": 16, "minute": 11, "second": 26}
